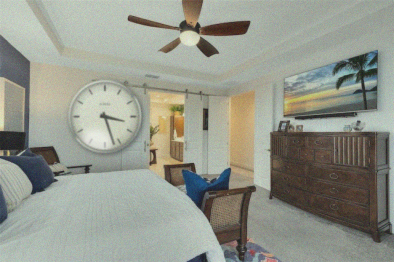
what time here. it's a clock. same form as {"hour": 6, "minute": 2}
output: {"hour": 3, "minute": 27}
